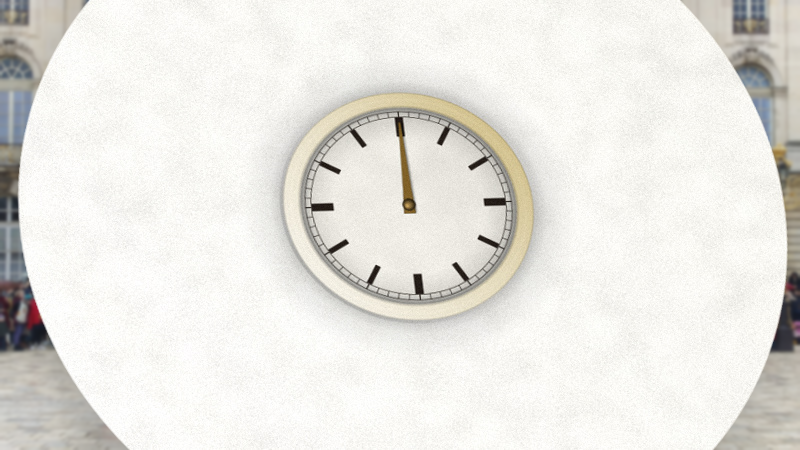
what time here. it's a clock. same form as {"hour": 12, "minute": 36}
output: {"hour": 12, "minute": 0}
